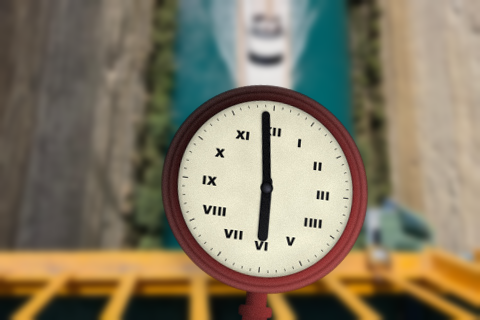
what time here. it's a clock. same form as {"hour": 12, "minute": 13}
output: {"hour": 5, "minute": 59}
